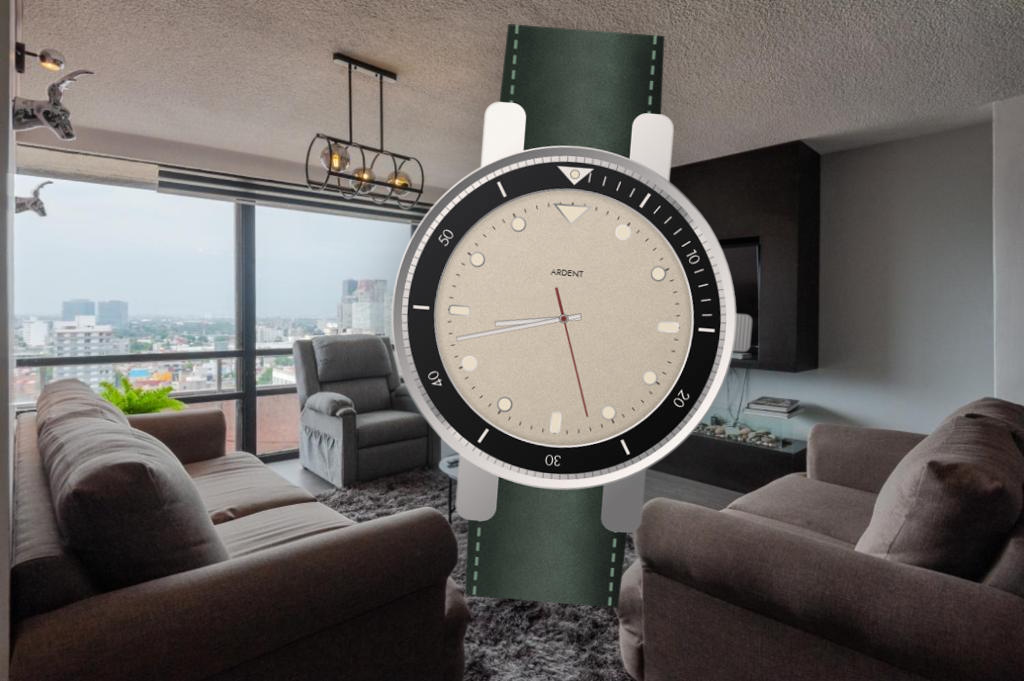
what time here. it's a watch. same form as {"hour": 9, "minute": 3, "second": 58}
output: {"hour": 8, "minute": 42, "second": 27}
